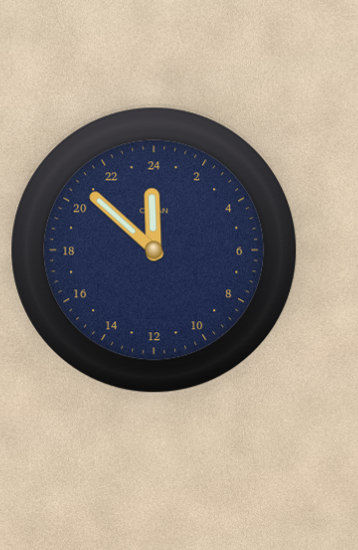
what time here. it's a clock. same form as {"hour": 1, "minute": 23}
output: {"hour": 23, "minute": 52}
